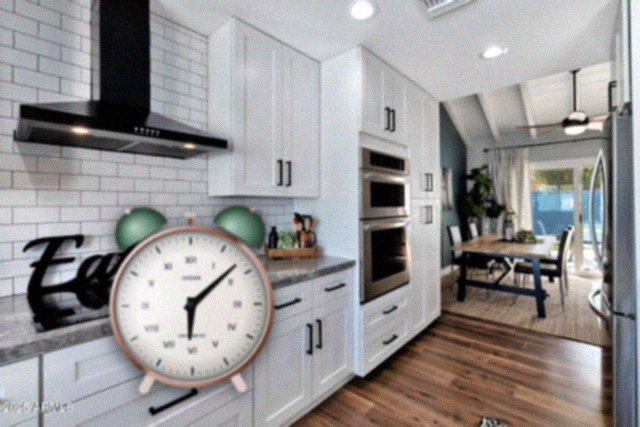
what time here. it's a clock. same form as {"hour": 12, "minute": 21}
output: {"hour": 6, "minute": 8}
